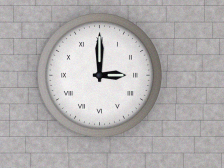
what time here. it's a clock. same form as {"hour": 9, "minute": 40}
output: {"hour": 3, "minute": 0}
